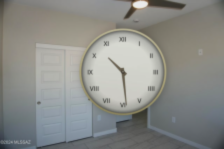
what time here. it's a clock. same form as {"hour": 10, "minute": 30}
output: {"hour": 10, "minute": 29}
